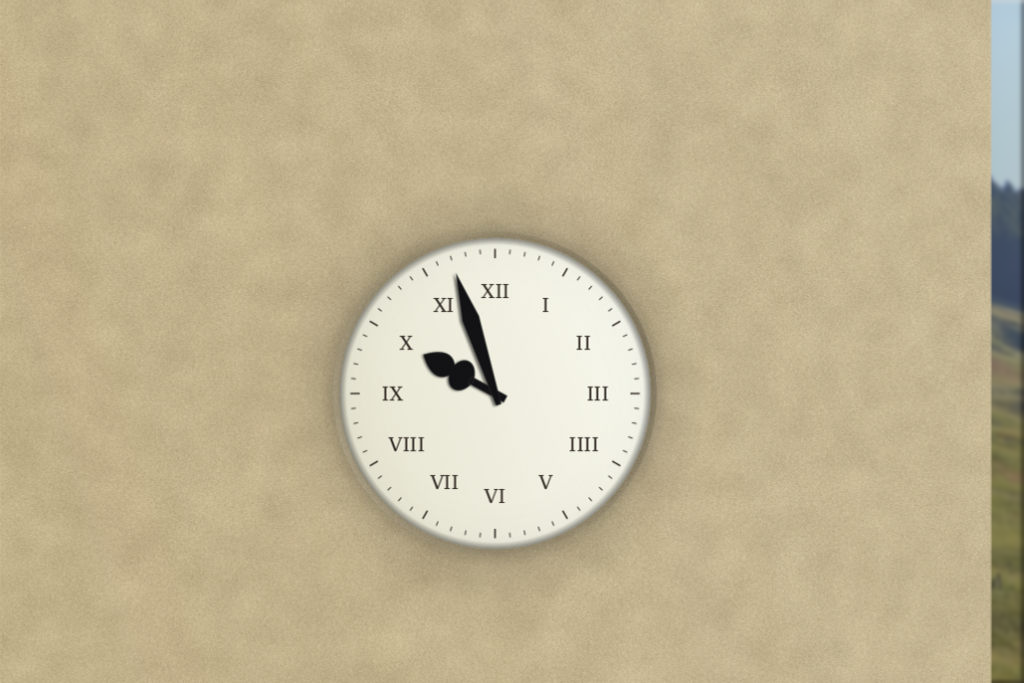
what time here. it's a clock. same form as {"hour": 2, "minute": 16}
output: {"hour": 9, "minute": 57}
